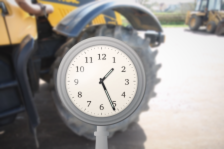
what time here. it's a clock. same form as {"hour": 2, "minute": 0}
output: {"hour": 1, "minute": 26}
